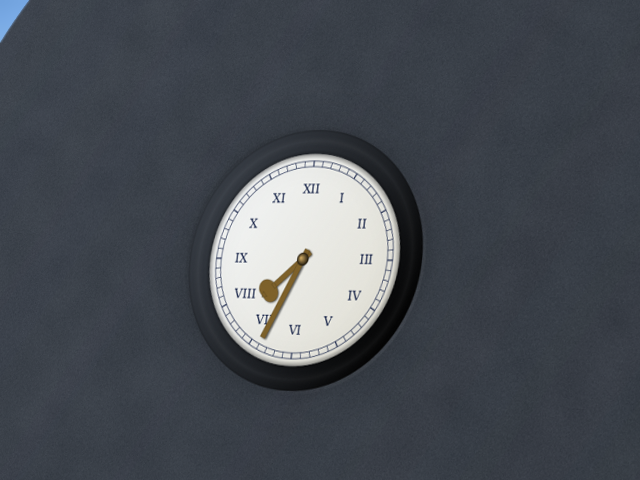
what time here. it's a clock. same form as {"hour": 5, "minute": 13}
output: {"hour": 7, "minute": 34}
